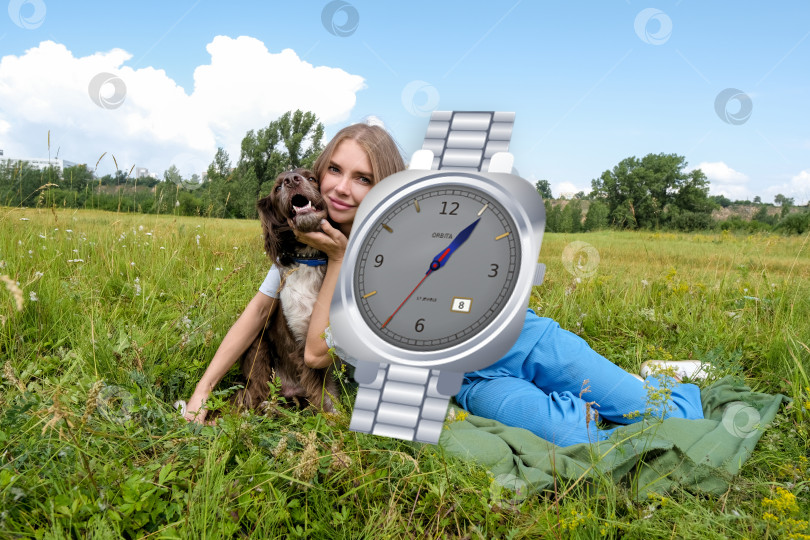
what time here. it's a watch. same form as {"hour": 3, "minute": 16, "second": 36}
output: {"hour": 1, "minute": 5, "second": 35}
